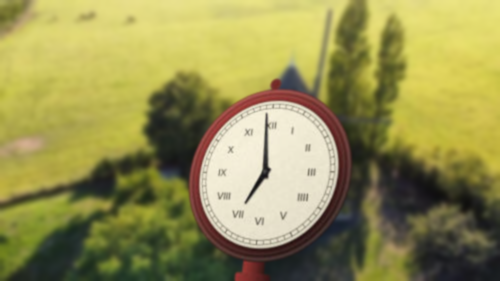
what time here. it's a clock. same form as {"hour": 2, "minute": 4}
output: {"hour": 6, "minute": 59}
